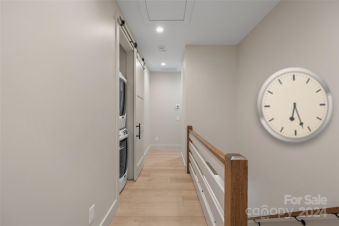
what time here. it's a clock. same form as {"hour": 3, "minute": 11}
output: {"hour": 6, "minute": 27}
